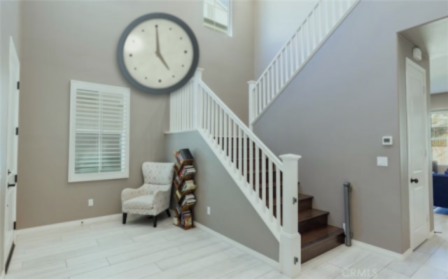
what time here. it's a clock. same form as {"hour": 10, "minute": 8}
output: {"hour": 5, "minute": 0}
